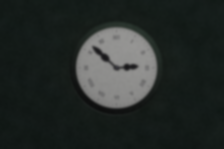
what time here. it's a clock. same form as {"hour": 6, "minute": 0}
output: {"hour": 2, "minute": 52}
